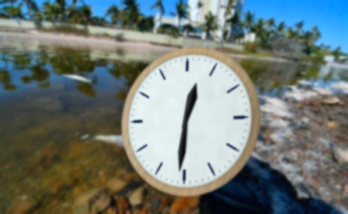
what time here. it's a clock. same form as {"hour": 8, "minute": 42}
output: {"hour": 12, "minute": 31}
